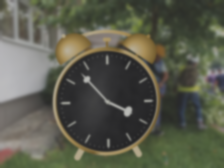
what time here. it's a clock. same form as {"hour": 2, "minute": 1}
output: {"hour": 3, "minute": 53}
